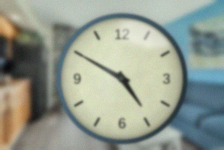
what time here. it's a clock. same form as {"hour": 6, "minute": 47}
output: {"hour": 4, "minute": 50}
